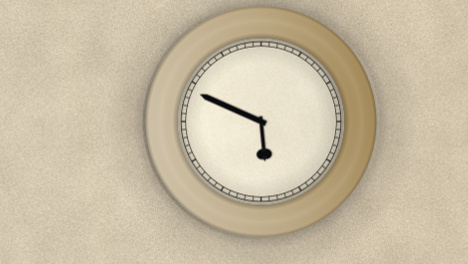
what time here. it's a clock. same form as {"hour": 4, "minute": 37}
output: {"hour": 5, "minute": 49}
